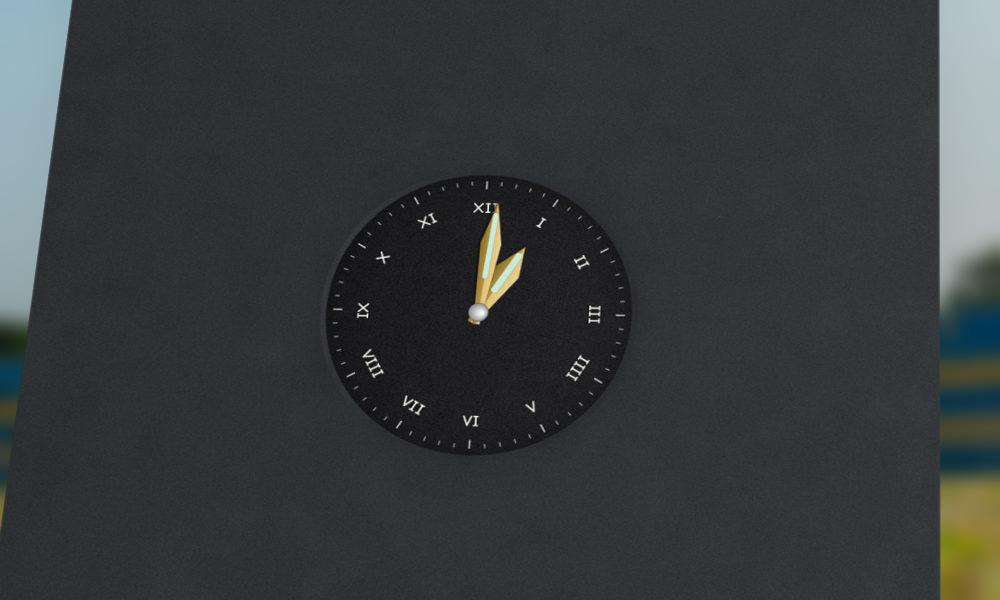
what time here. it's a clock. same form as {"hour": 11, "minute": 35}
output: {"hour": 1, "minute": 1}
